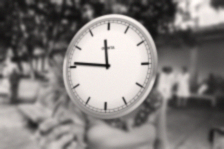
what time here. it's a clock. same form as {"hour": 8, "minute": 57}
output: {"hour": 11, "minute": 46}
